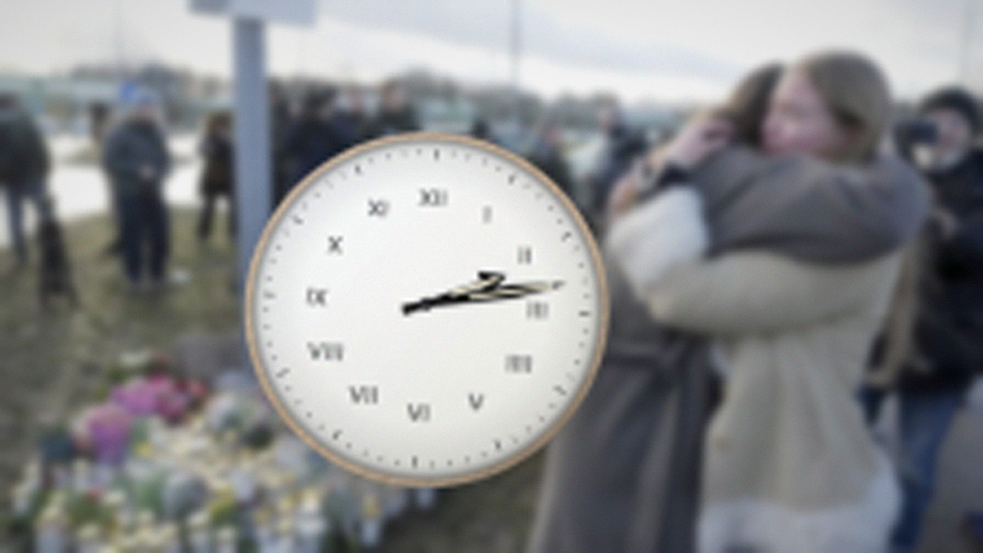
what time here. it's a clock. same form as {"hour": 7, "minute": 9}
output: {"hour": 2, "minute": 13}
